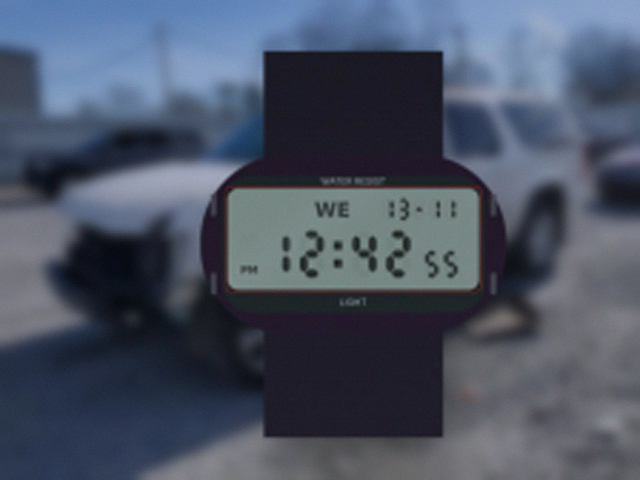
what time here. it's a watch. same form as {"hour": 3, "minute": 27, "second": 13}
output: {"hour": 12, "minute": 42, "second": 55}
